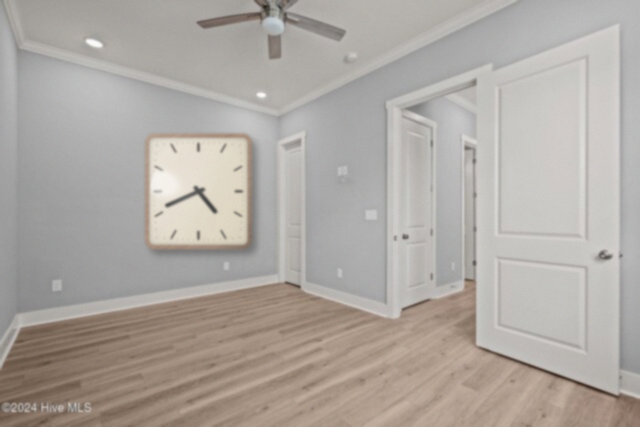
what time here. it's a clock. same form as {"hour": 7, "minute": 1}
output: {"hour": 4, "minute": 41}
